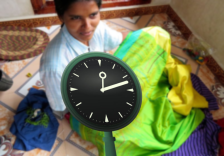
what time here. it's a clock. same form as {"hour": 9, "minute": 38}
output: {"hour": 12, "minute": 12}
